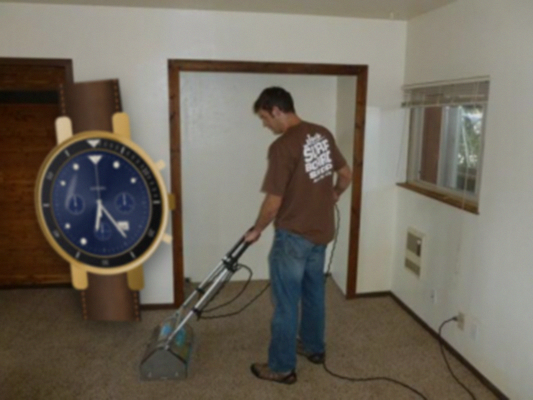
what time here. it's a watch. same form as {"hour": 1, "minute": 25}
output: {"hour": 6, "minute": 24}
